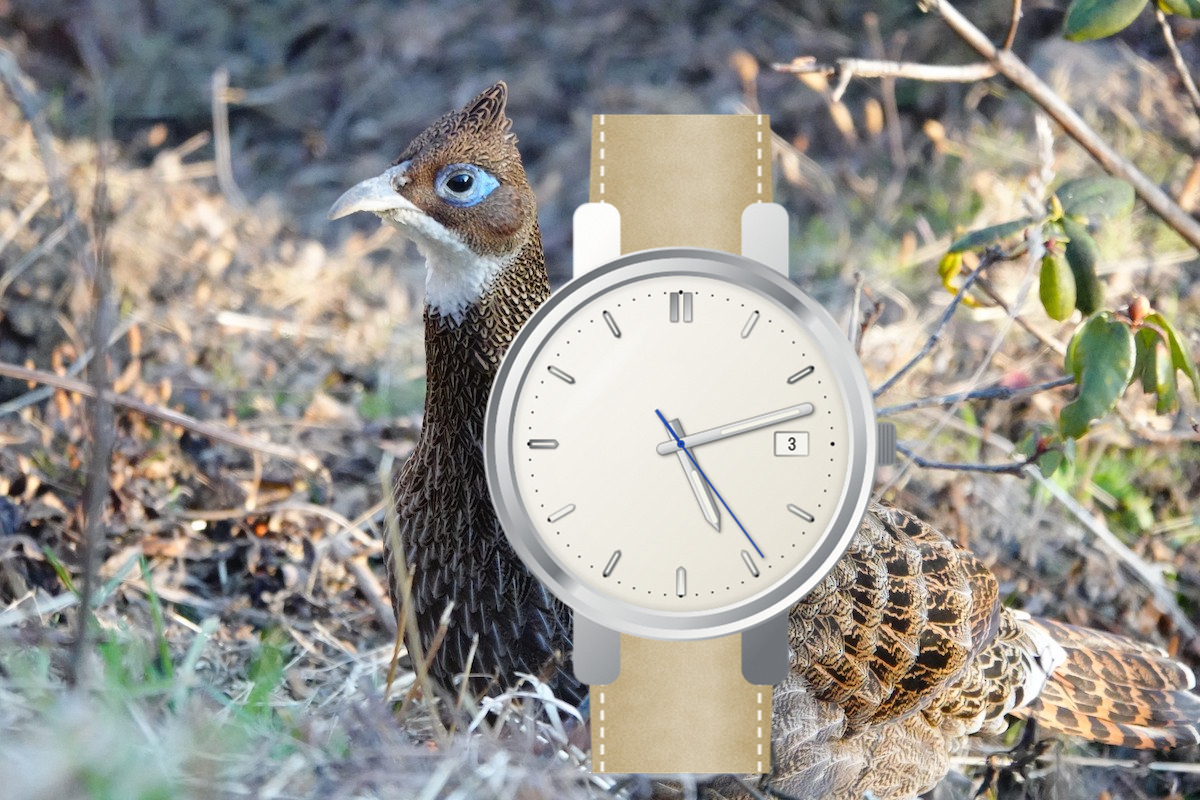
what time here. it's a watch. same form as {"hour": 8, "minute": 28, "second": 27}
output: {"hour": 5, "minute": 12, "second": 24}
